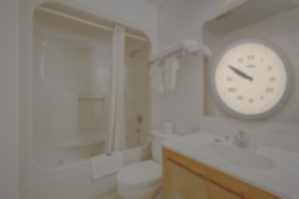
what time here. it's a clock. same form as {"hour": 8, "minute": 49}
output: {"hour": 9, "minute": 50}
